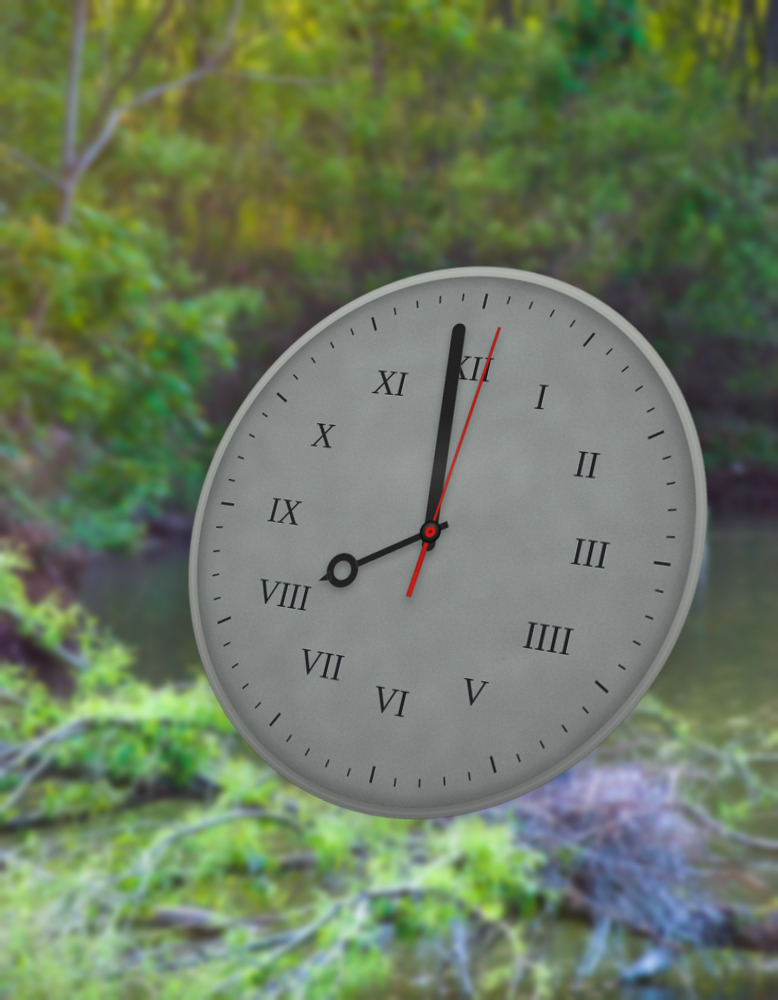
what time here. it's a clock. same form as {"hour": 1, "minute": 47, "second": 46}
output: {"hour": 7, "minute": 59, "second": 1}
